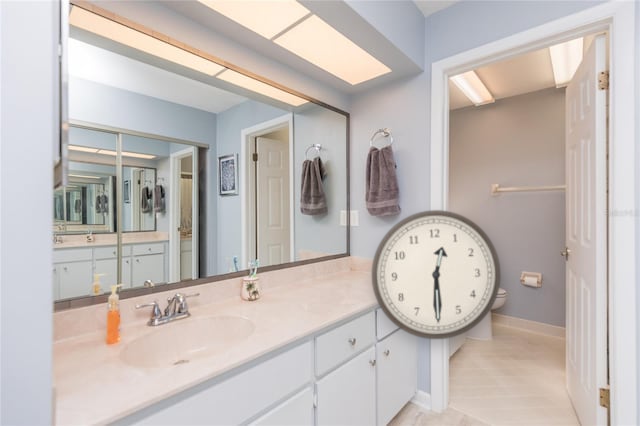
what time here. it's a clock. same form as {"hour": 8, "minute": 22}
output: {"hour": 12, "minute": 30}
